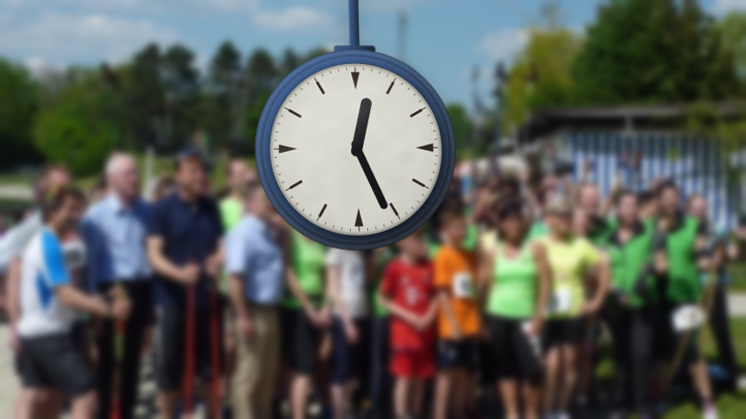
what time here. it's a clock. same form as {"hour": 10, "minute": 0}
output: {"hour": 12, "minute": 26}
